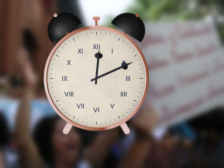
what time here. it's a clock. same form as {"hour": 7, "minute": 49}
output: {"hour": 12, "minute": 11}
